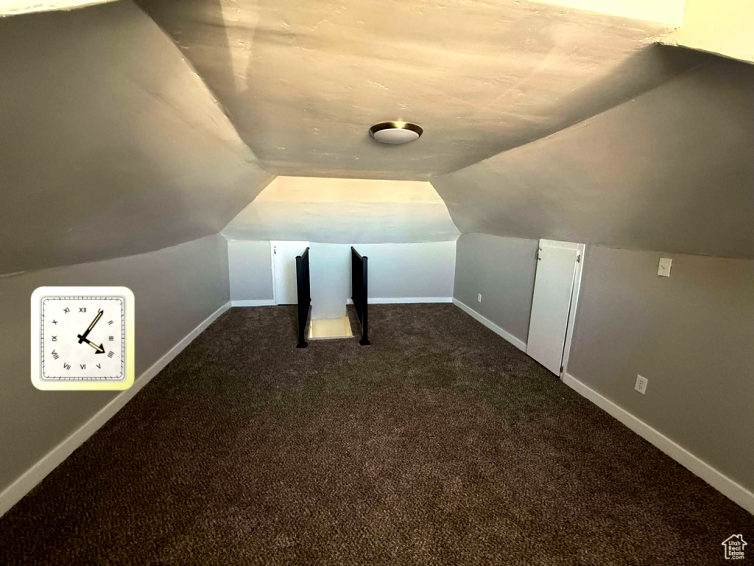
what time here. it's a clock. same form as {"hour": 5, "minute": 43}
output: {"hour": 4, "minute": 6}
